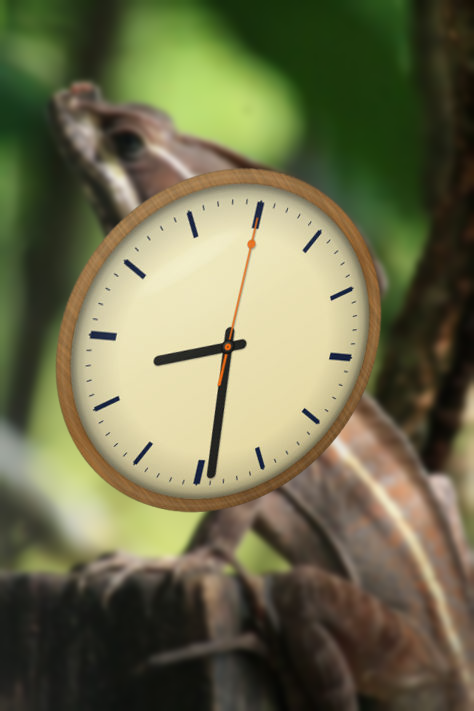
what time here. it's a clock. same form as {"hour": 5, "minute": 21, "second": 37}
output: {"hour": 8, "minute": 29, "second": 0}
